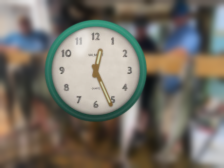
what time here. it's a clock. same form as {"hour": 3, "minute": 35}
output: {"hour": 12, "minute": 26}
